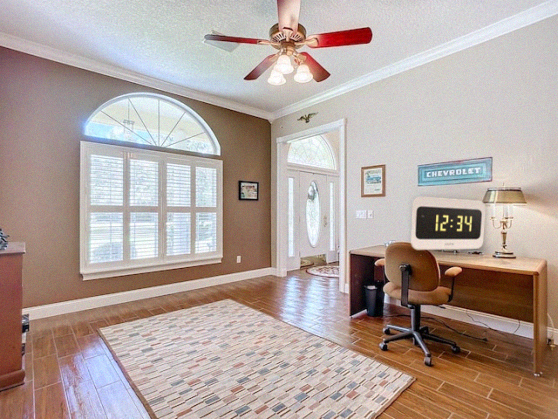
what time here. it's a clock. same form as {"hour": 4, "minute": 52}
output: {"hour": 12, "minute": 34}
